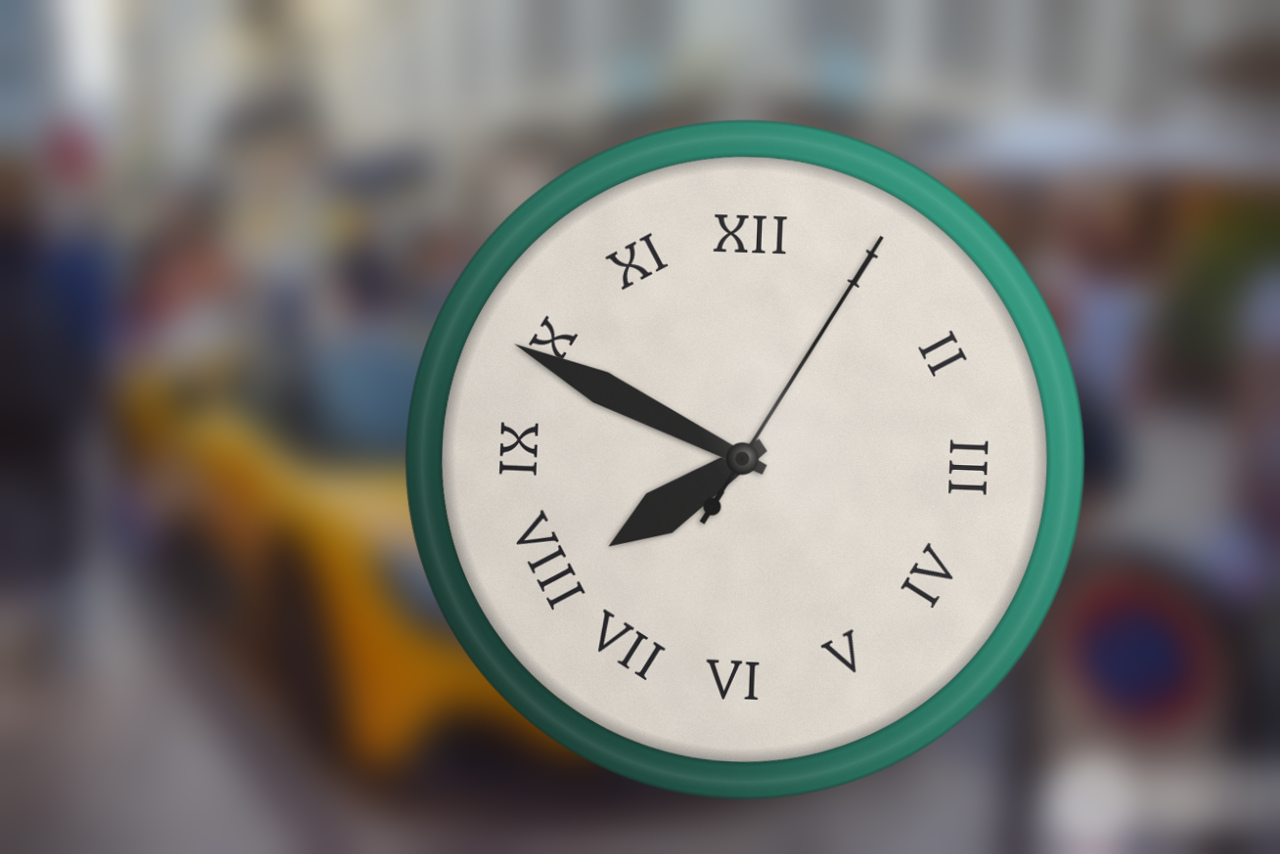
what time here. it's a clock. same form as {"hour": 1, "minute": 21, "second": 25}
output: {"hour": 7, "minute": 49, "second": 5}
